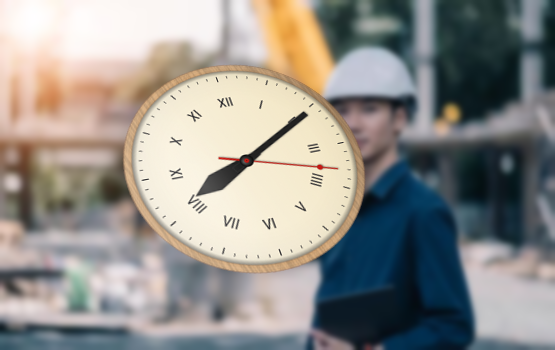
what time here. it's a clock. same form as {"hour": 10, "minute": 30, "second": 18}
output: {"hour": 8, "minute": 10, "second": 18}
